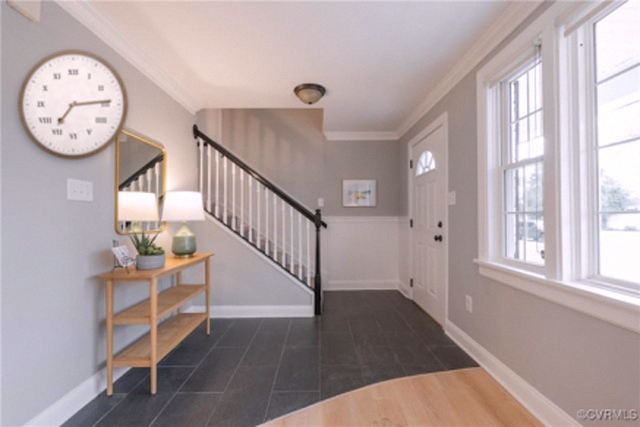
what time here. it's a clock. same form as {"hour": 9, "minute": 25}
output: {"hour": 7, "minute": 14}
